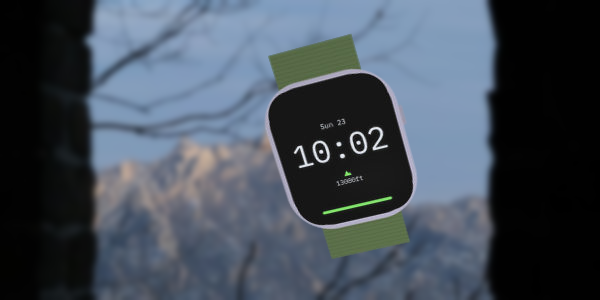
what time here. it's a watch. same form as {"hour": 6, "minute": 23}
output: {"hour": 10, "minute": 2}
